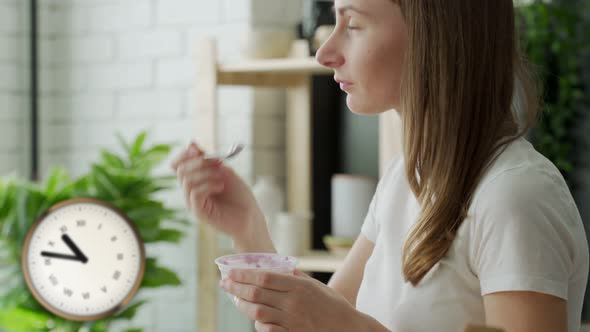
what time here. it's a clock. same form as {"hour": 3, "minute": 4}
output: {"hour": 10, "minute": 47}
